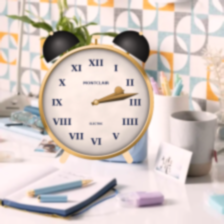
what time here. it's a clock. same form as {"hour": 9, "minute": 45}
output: {"hour": 2, "minute": 13}
